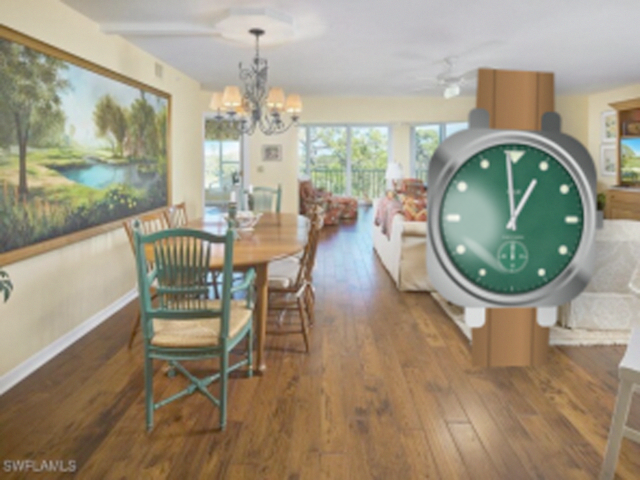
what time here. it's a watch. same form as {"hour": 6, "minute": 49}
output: {"hour": 12, "minute": 59}
